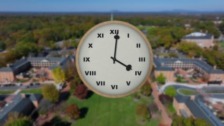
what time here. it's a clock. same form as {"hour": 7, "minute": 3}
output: {"hour": 4, "minute": 1}
